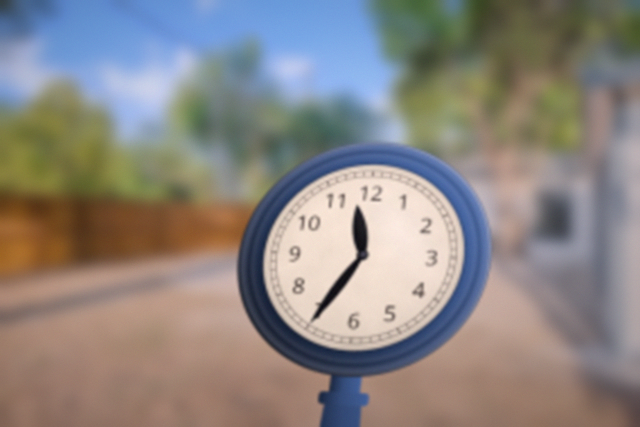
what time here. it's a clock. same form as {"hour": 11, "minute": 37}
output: {"hour": 11, "minute": 35}
